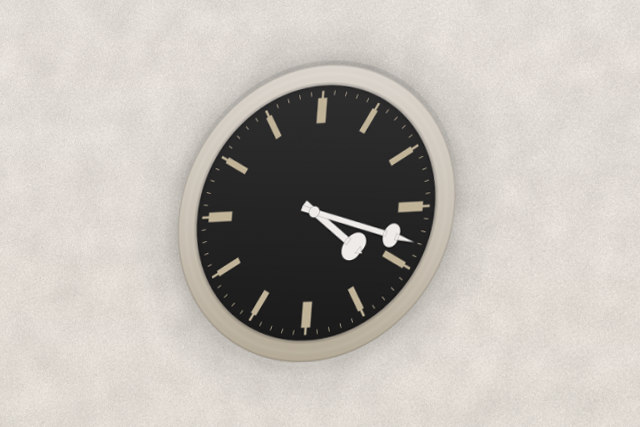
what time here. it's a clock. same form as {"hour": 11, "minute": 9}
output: {"hour": 4, "minute": 18}
